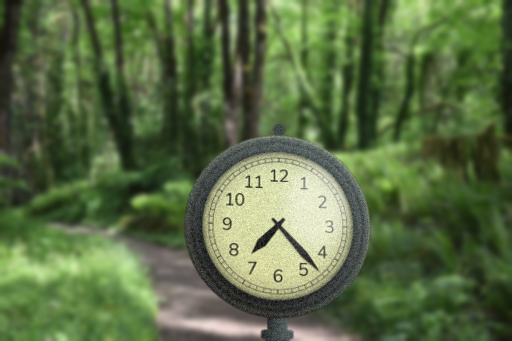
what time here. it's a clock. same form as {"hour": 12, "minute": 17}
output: {"hour": 7, "minute": 23}
